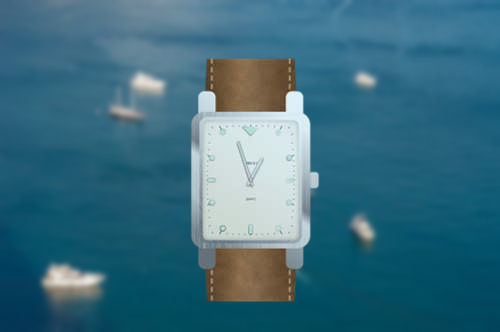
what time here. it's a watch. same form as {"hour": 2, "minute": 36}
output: {"hour": 12, "minute": 57}
